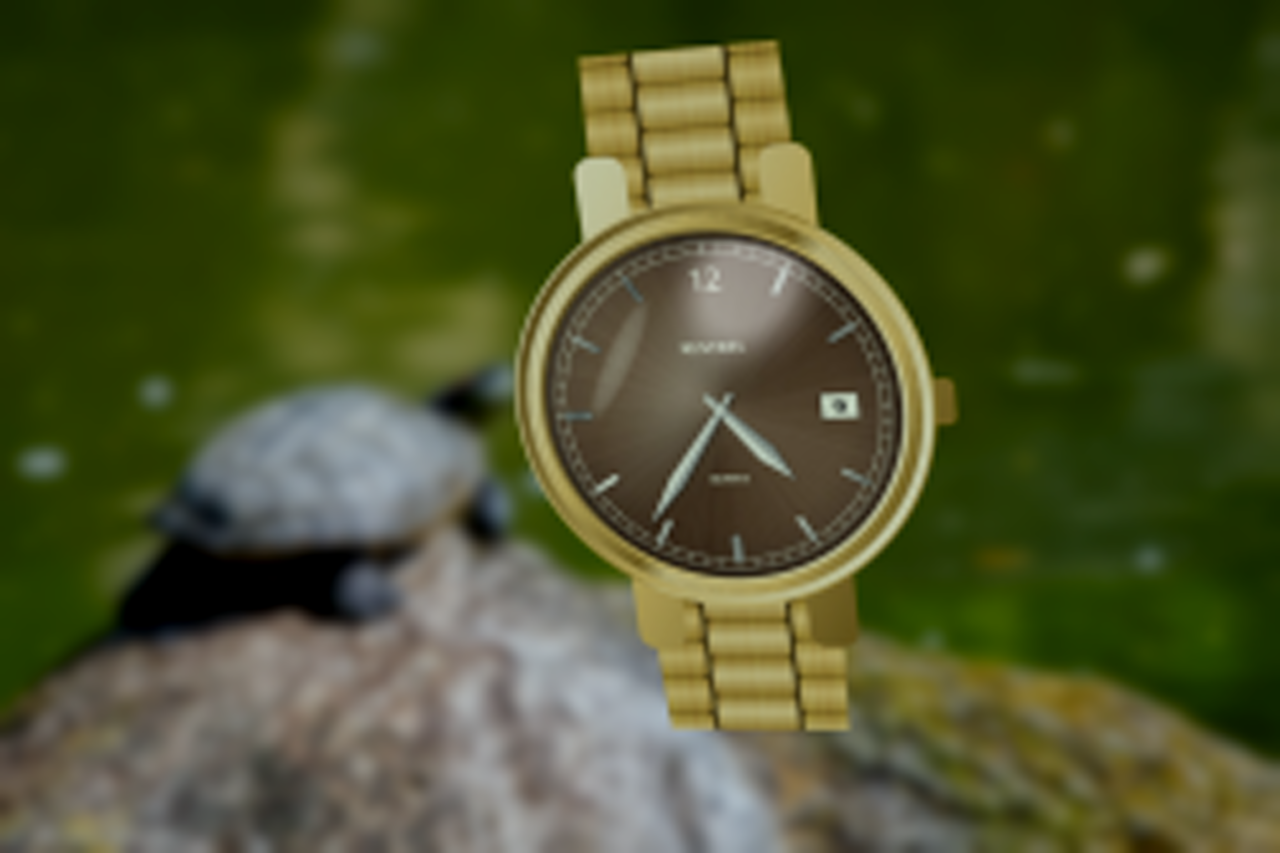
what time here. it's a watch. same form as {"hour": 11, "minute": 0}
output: {"hour": 4, "minute": 36}
